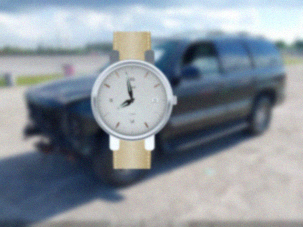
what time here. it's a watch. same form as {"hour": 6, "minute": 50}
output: {"hour": 7, "minute": 58}
